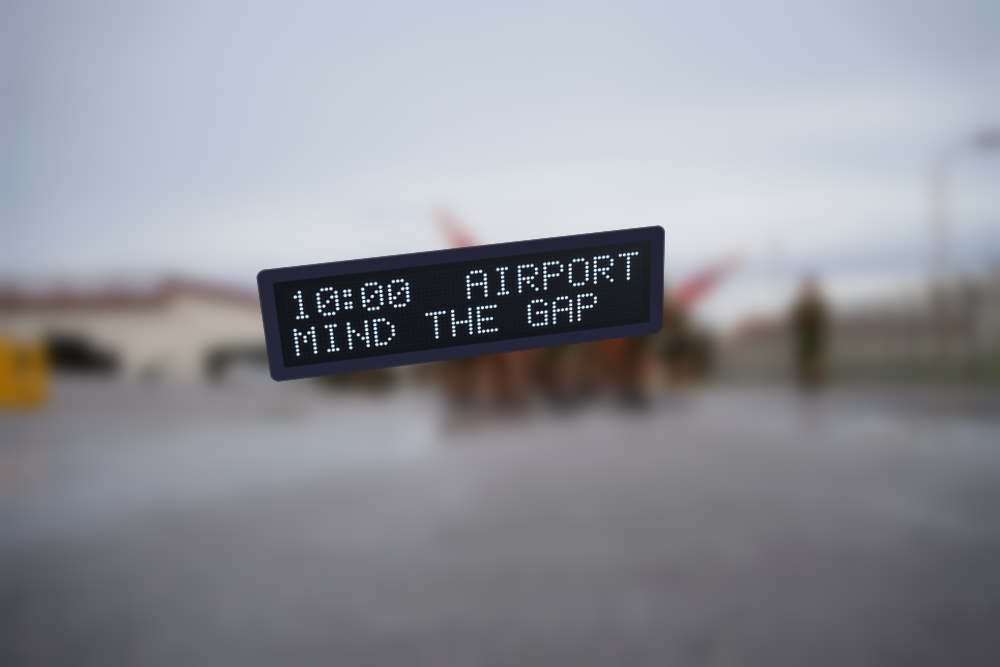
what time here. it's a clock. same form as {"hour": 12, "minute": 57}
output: {"hour": 10, "minute": 0}
